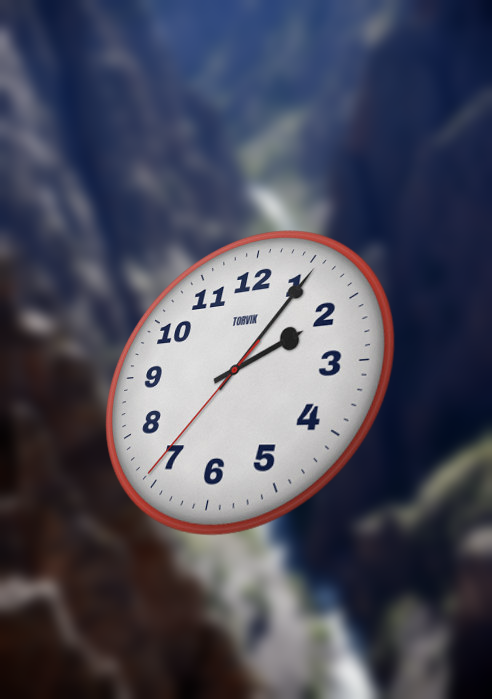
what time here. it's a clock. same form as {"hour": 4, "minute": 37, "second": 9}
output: {"hour": 2, "minute": 5, "second": 36}
